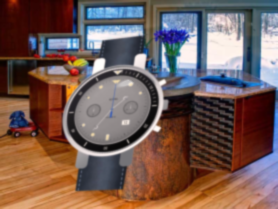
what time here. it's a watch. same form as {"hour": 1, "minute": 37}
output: {"hour": 1, "minute": 36}
